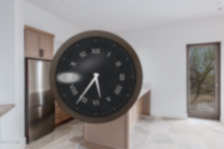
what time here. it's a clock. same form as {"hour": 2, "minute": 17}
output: {"hour": 5, "minute": 36}
